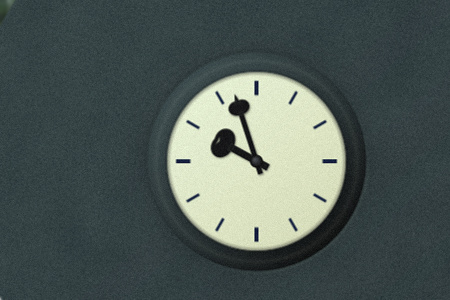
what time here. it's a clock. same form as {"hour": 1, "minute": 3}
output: {"hour": 9, "minute": 57}
